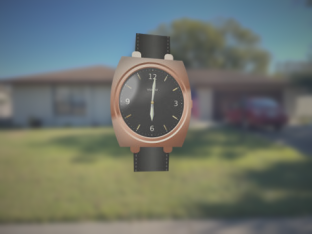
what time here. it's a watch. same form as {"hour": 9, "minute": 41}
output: {"hour": 6, "minute": 1}
